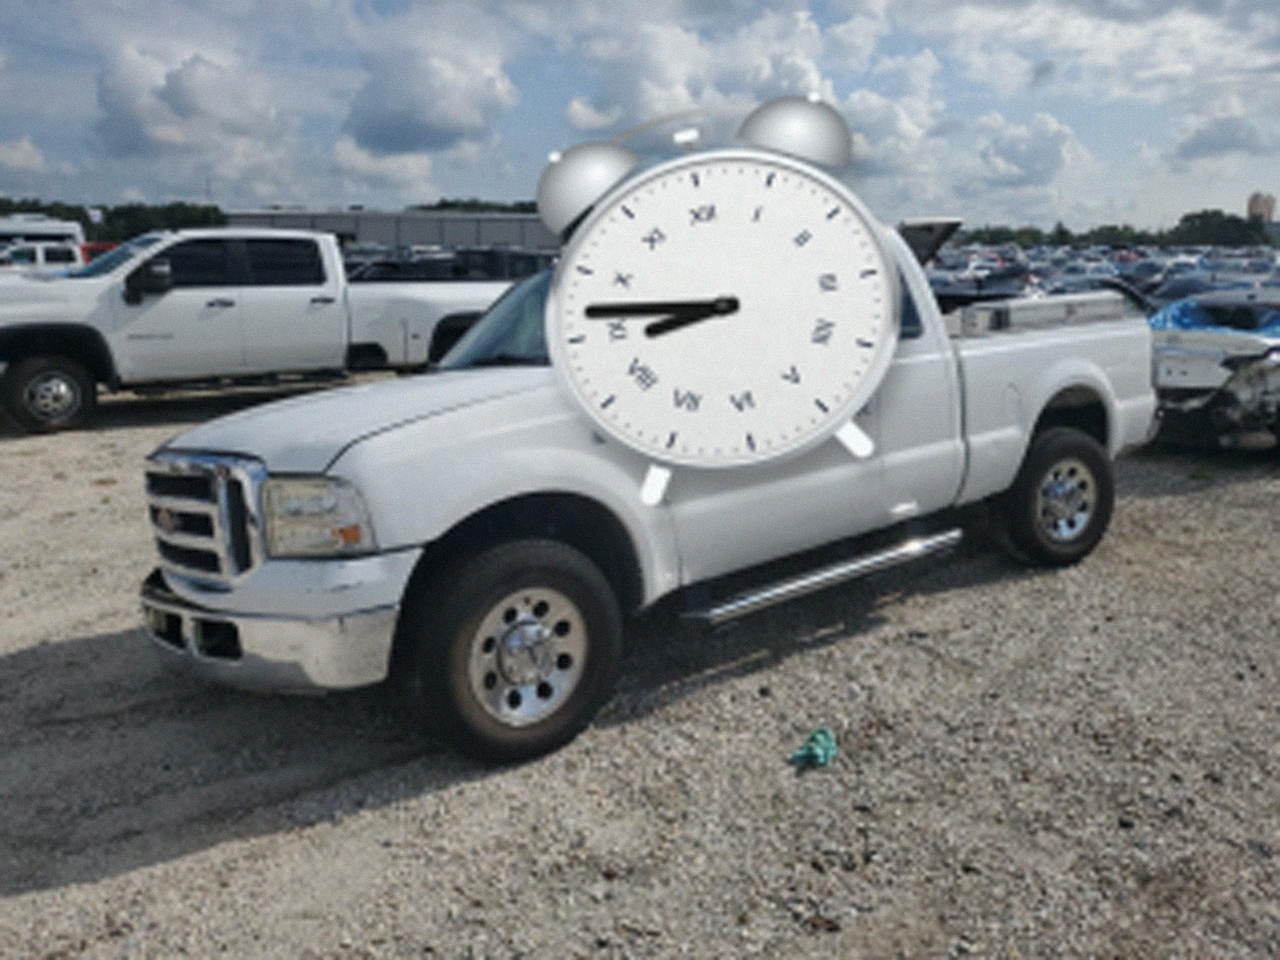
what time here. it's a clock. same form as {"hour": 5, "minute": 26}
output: {"hour": 8, "minute": 47}
